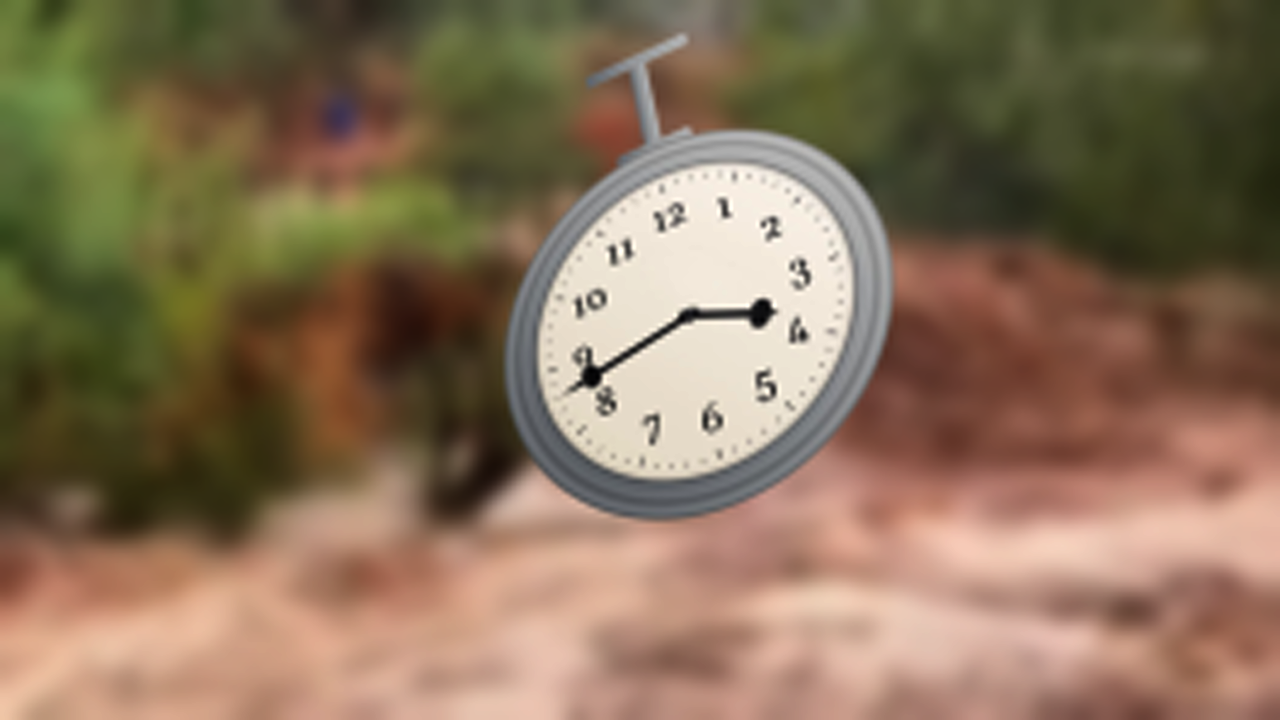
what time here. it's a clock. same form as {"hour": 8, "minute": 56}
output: {"hour": 3, "minute": 43}
